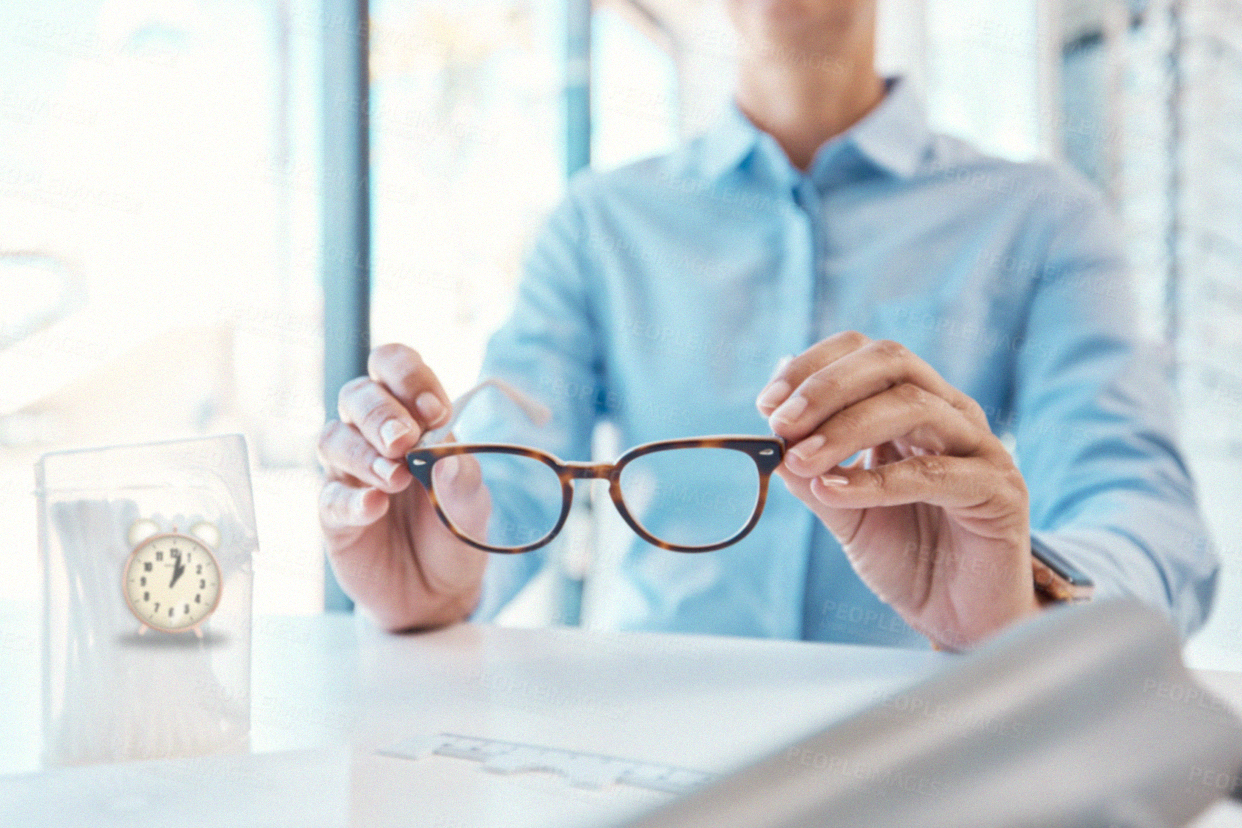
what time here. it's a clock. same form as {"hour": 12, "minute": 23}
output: {"hour": 1, "minute": 2}
